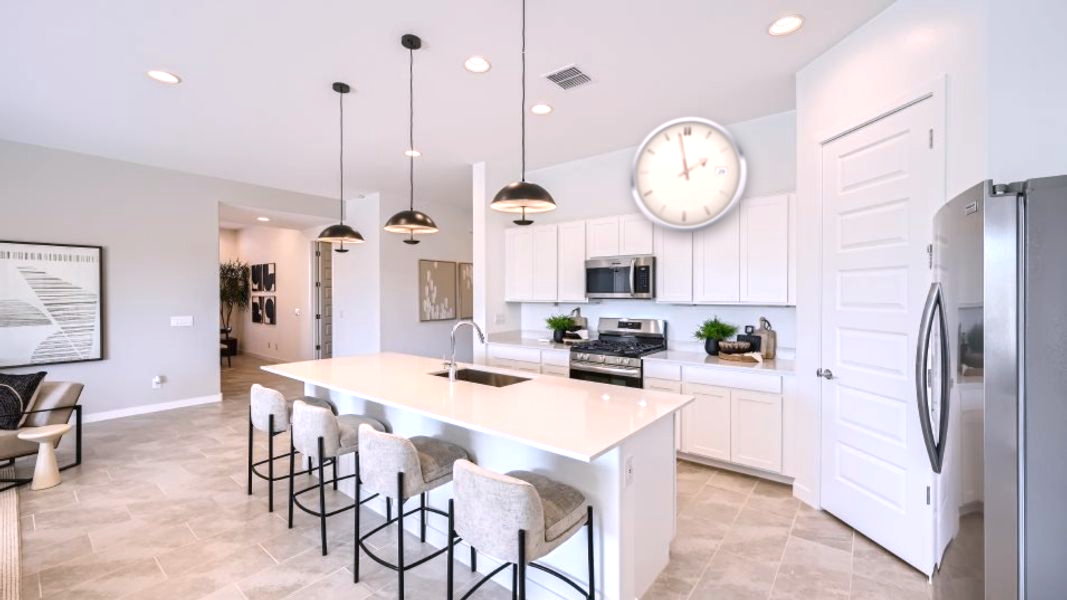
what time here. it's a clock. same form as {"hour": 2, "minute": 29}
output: {"hour": 1, "minute": 58}
